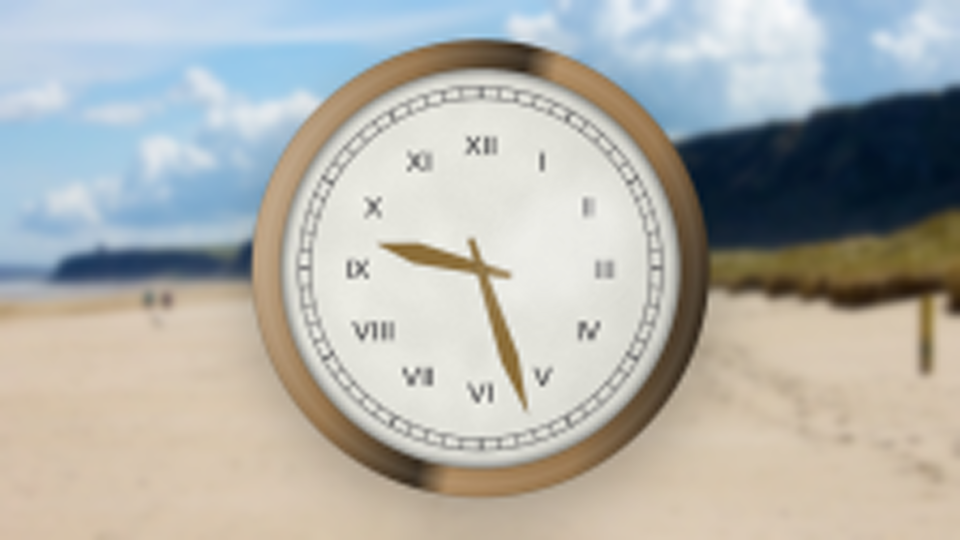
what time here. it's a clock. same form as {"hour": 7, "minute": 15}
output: {"hour": 9, "minute": 27}
